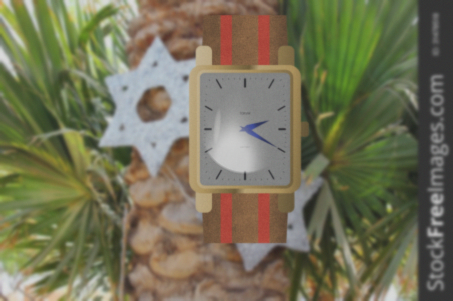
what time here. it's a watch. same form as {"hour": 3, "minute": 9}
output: {"hour": 2, "minute": 20}
